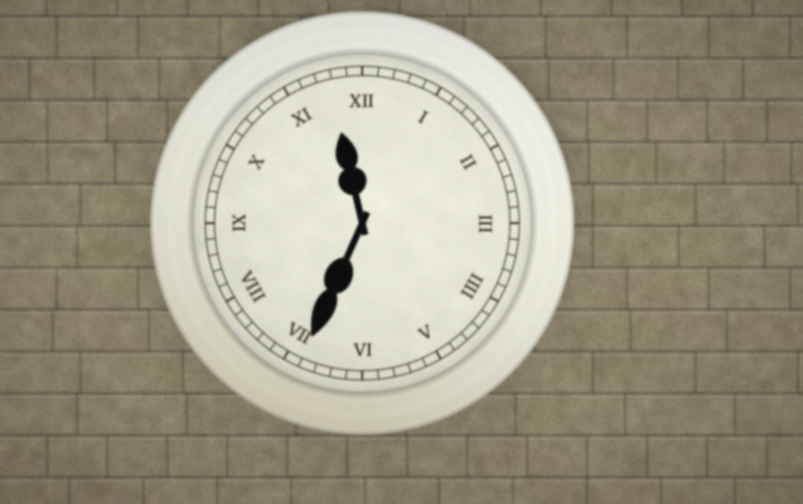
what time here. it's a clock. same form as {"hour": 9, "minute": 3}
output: {"hour": 11, "minute": 34}
